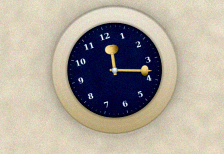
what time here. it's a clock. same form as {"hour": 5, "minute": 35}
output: {"hour": 12, "minute": 18}
